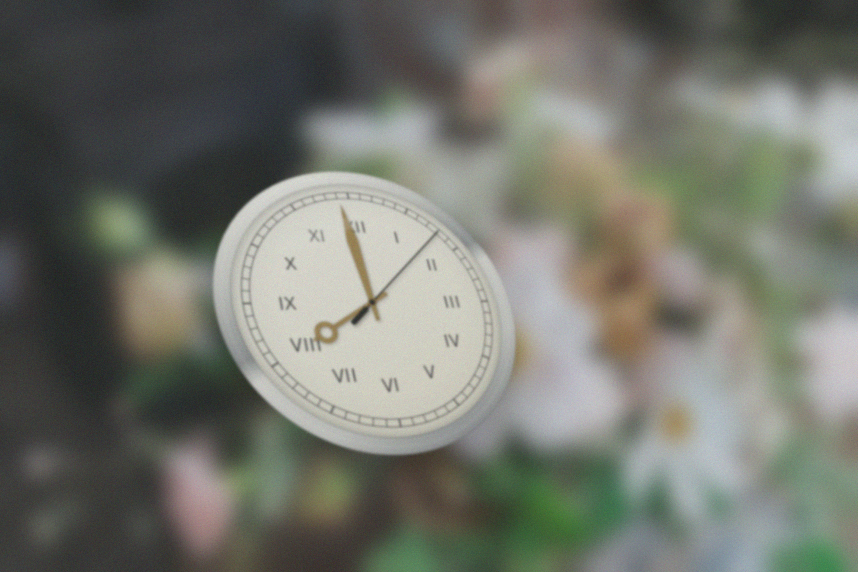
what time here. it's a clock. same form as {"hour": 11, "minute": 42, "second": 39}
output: {"hour": 7, "minute": 59, "second": 8}
